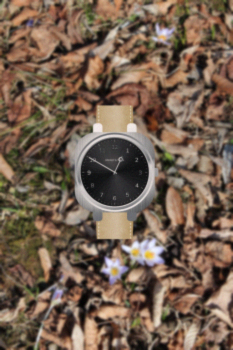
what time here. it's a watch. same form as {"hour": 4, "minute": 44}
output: {"hour": 12, "minute": 50}
